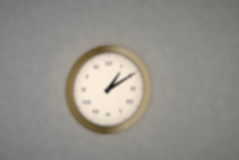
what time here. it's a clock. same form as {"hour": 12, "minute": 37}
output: {"hour": 1, "minute": 10}
